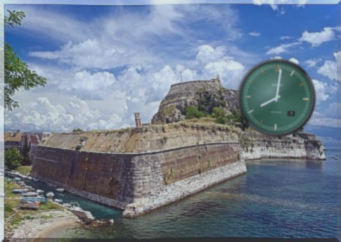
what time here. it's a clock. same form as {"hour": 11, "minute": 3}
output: {"hour": 8, "minute": 1}
